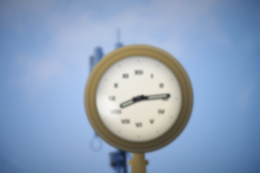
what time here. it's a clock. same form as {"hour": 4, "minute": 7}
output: {"hour": 8, "minute": 14}
